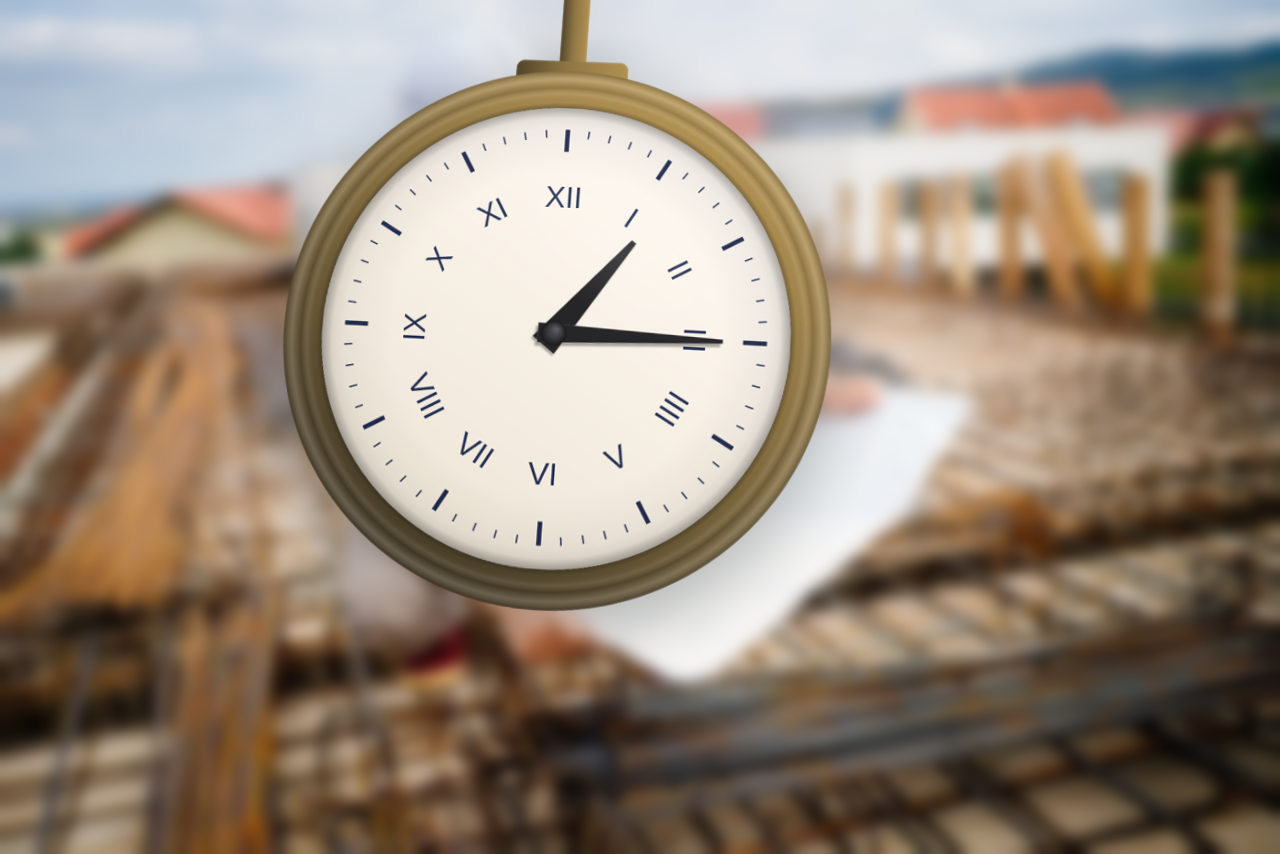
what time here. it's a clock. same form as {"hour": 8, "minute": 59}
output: {"hour": 1, "minute": 15}
